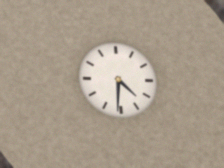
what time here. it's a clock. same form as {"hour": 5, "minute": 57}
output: {"hour": 4, "minute": 31}
